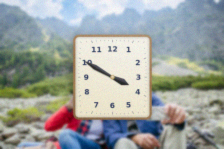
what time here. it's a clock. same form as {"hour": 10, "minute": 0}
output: {"hour": 3, "minute": 50}
